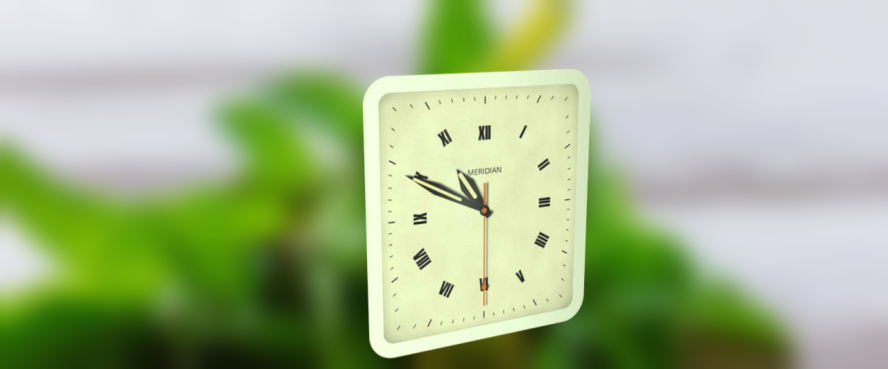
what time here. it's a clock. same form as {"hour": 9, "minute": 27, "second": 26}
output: {"hour": 10, "minute": 49, "second": 30}
